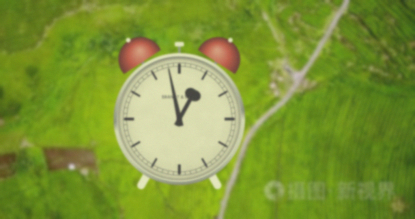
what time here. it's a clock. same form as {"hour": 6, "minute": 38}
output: {"hour": 12, "minute": 58}
